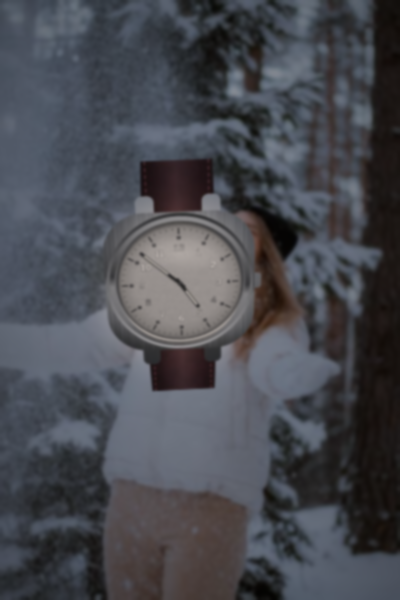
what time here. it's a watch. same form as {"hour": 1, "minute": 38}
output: {"hour": 4, "minute": 52}
